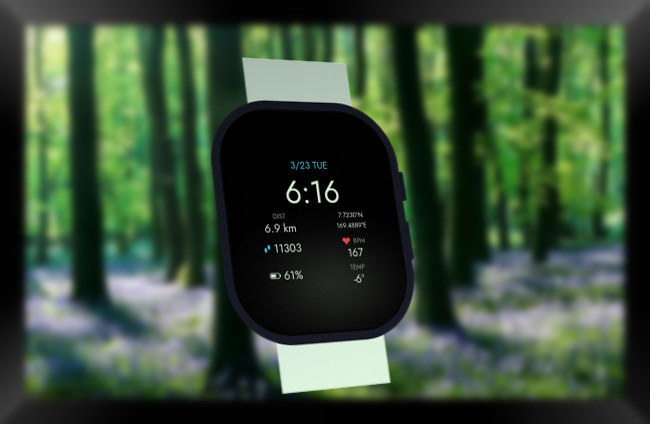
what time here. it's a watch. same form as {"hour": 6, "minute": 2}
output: {"hour": 6, "minute": 16}
